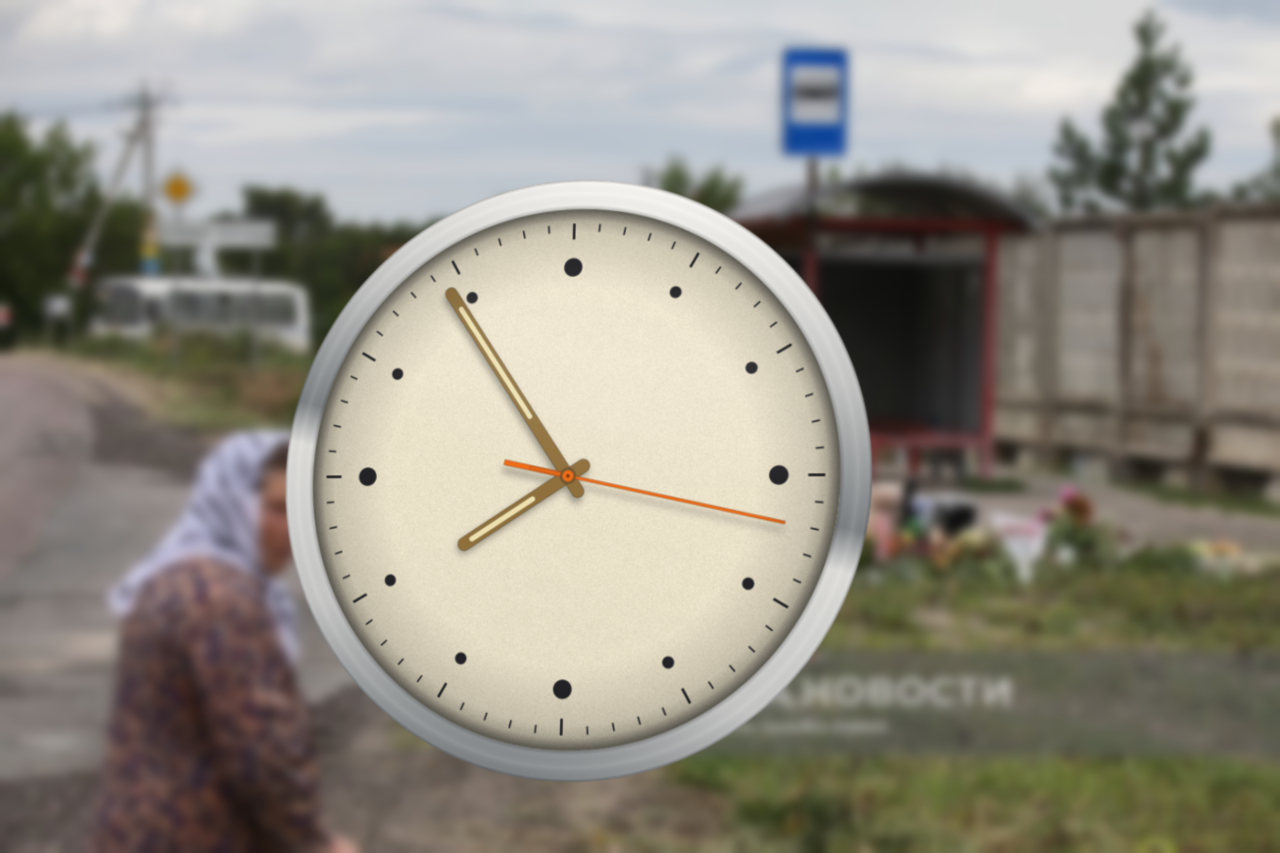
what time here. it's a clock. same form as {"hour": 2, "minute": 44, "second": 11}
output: {"hour": 7, "minute": 54, "second": 17}
